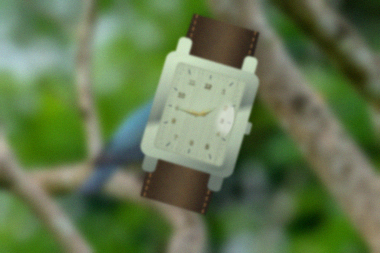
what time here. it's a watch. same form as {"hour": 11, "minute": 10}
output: {"hour": 1, "minute": 45}
